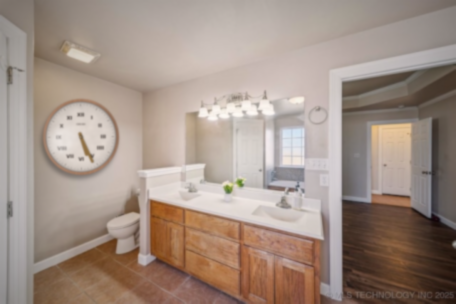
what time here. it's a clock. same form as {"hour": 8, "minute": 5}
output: {"hour": 5, "minute": 26}
